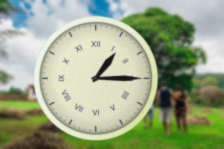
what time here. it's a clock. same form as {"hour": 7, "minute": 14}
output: {"hour": 1, "minute": 15}
